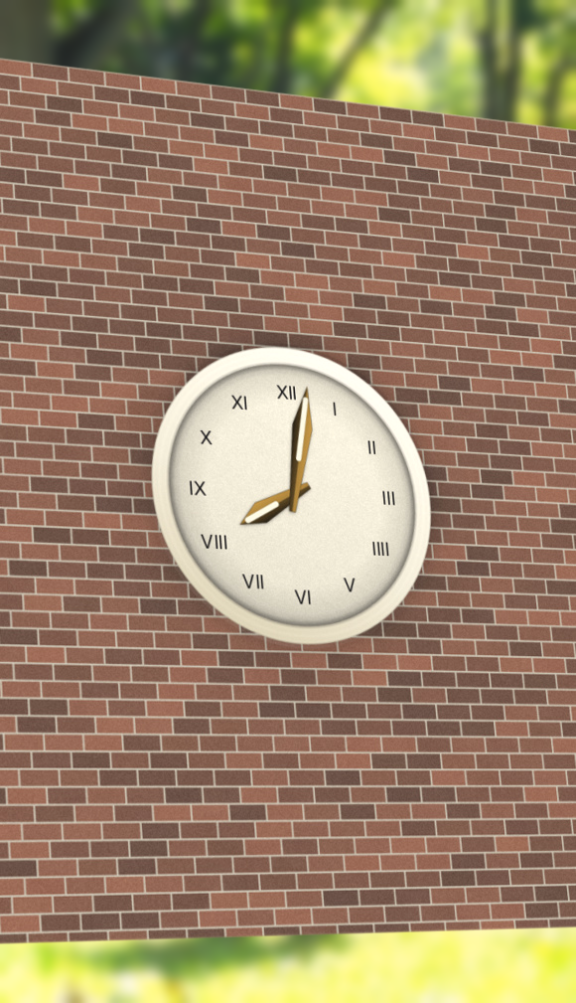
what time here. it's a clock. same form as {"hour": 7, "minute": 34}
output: {"hour": 8, "minute": 2}
